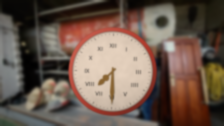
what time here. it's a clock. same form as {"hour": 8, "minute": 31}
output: {"hour": 7, "minute": 30}
